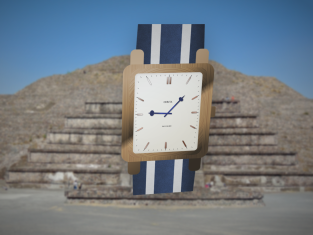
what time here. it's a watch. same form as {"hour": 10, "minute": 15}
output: {"hour": 9, "minute": 7}
